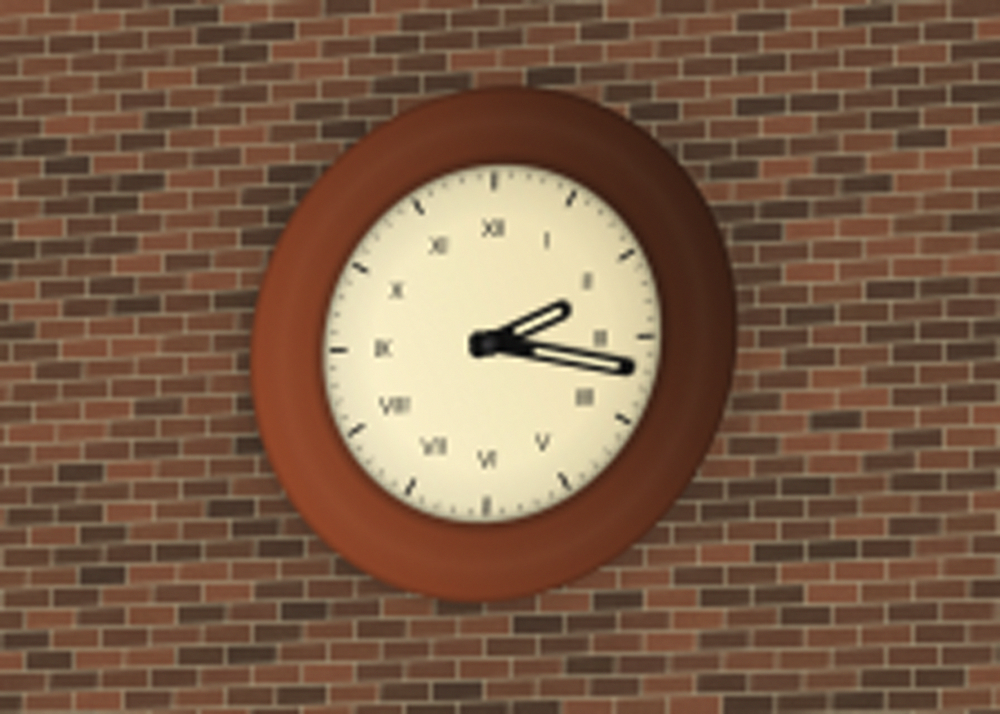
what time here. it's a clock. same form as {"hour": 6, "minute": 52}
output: {"hour": 2, "minute": 17}
